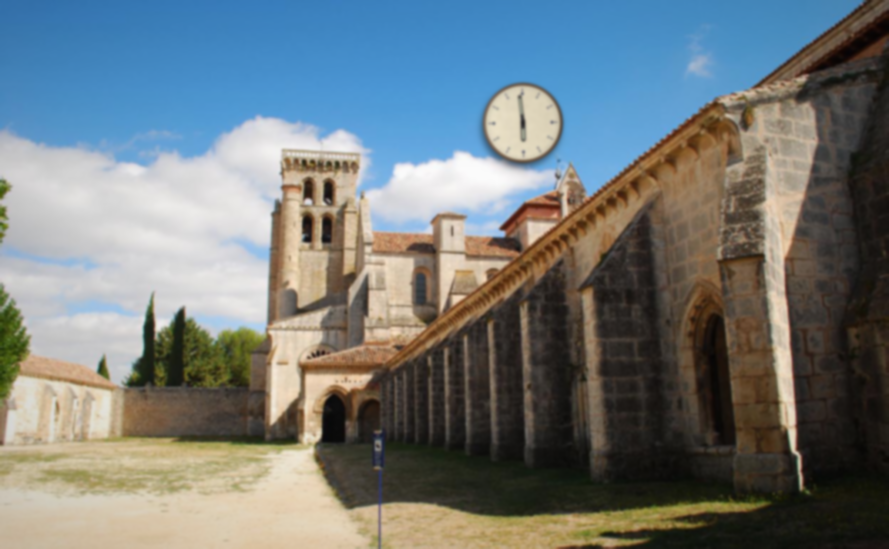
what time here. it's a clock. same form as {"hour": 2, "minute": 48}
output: {"hour": 5, "minute": 59}
